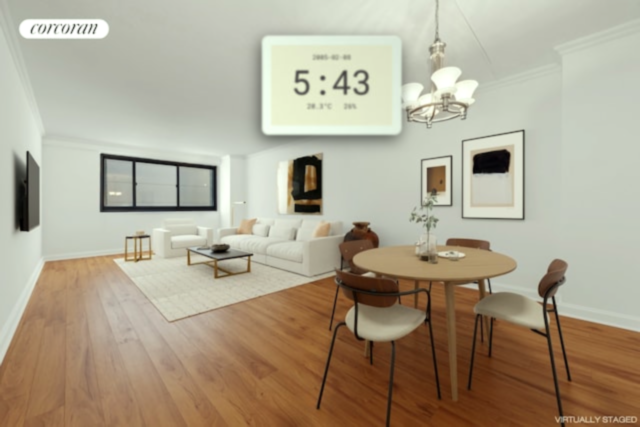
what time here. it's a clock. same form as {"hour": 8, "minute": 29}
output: {"hour": 5, "minute": 43}
